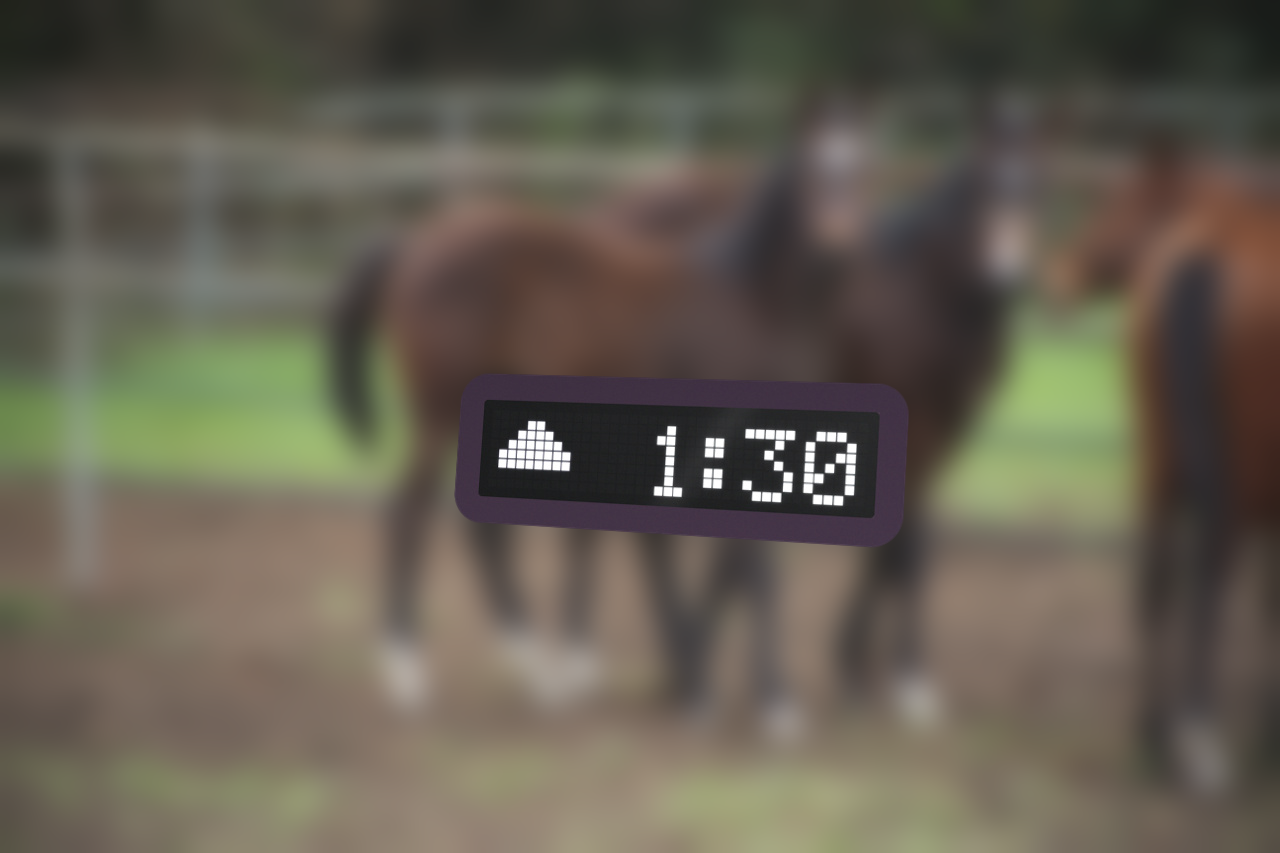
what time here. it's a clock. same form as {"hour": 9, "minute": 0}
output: {"hour": 1, "minute": 30}
